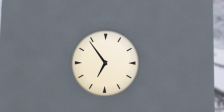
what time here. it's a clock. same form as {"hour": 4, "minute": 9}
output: {"hour": 6, "minute": 54}
